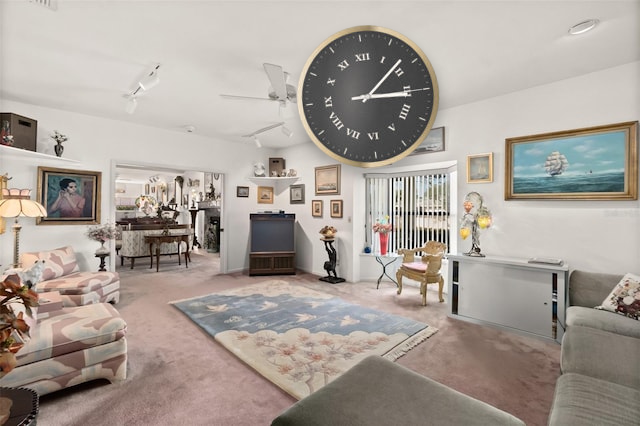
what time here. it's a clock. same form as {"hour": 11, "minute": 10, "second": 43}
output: {"hour": 3, "minute": 8, "second": 15}
